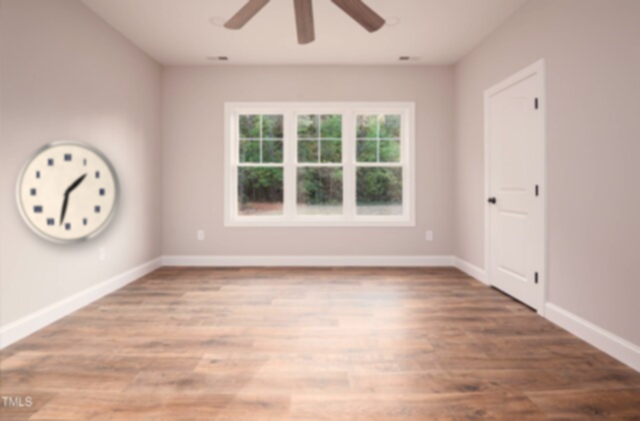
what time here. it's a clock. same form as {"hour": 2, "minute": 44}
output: {"hour": 1, "minute": 32}
